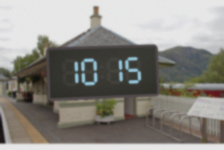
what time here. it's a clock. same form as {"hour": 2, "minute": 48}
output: {"hour": 10, "minute": 15}
